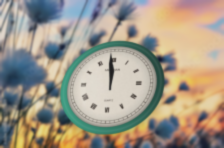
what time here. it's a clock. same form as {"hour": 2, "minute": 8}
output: {"hour": 11, "minute": 59}
